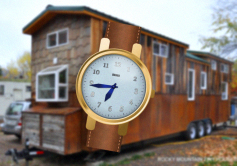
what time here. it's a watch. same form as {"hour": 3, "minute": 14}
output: {"hour": 6, "minute": 44}
